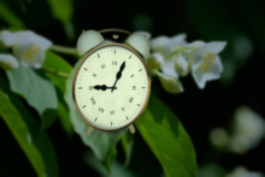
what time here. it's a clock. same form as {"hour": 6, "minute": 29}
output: {"hour": 9, "minute": 4}
